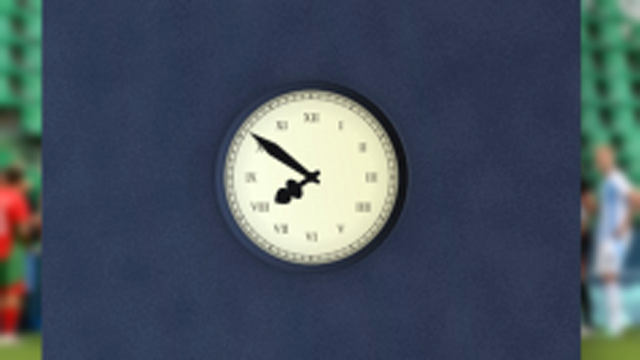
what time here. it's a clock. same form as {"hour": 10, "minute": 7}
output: {"hour": 7, "minute": 51}
